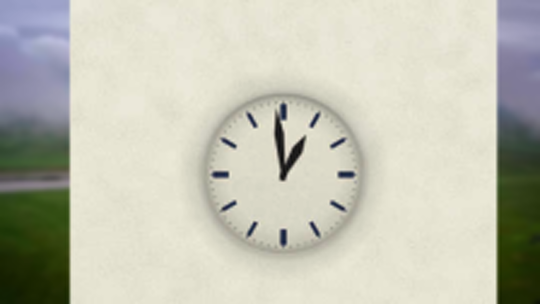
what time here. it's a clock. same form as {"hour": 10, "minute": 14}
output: {"hour": 12, "minute": 59}
